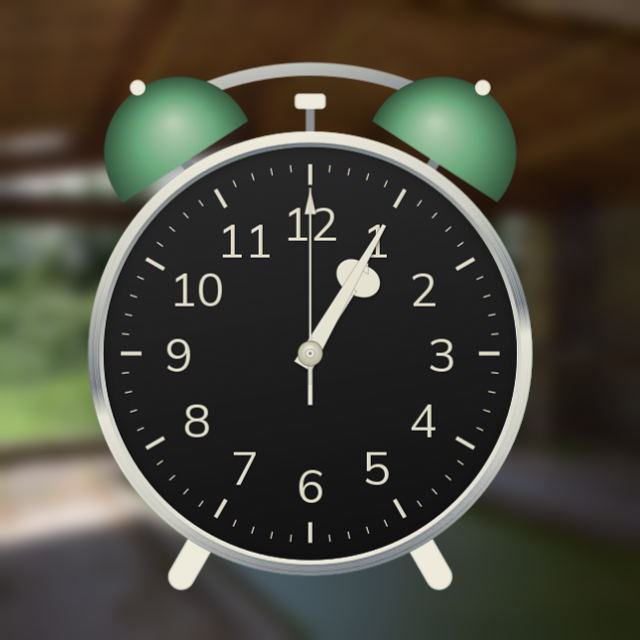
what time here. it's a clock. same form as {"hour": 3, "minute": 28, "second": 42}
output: {"hour": 1, "minute": 5, "second": 0}
